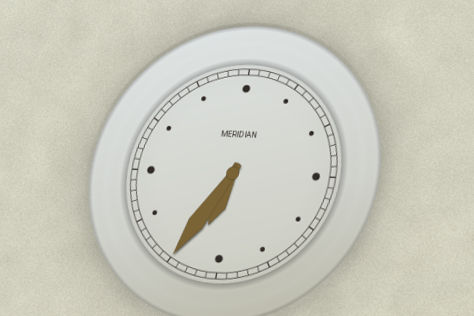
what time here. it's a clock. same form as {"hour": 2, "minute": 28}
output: {"hour": 6, "minute": 35}
